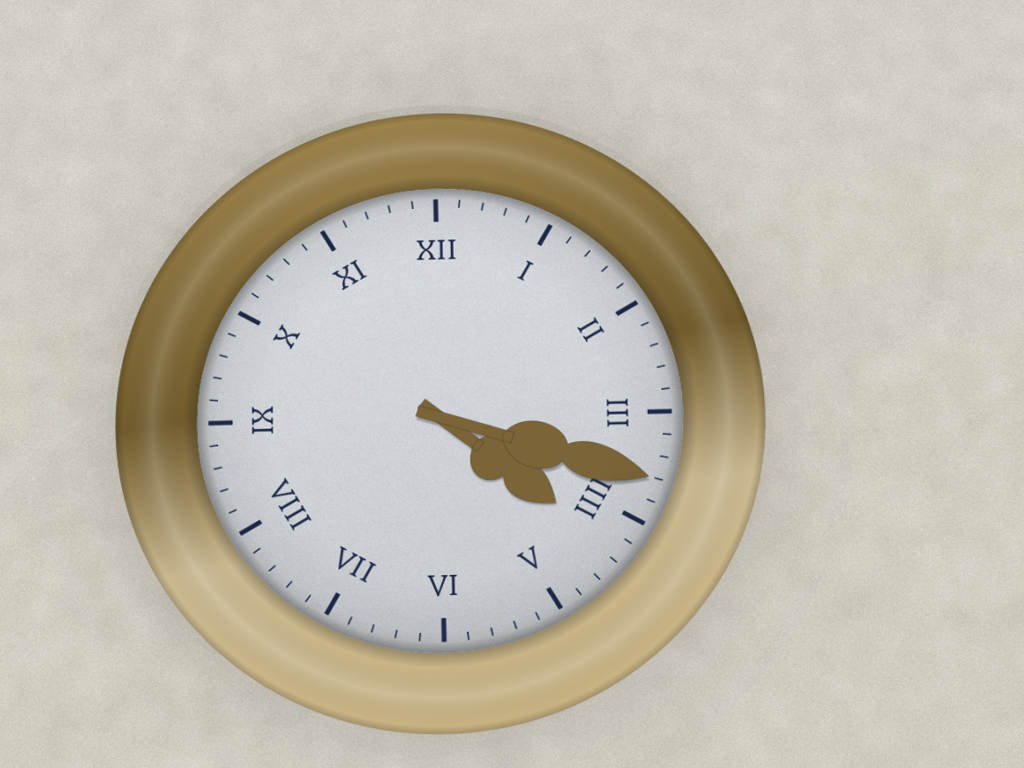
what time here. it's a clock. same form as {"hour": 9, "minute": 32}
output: {"hour": 4, "minute": 18}
